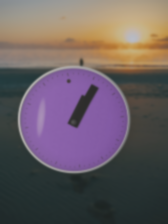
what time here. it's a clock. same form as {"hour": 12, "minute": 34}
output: {"hour": 1, "minute": 6}
